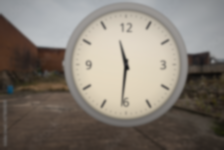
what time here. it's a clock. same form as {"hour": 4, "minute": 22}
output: {"hour": 11, "minute": 31}
